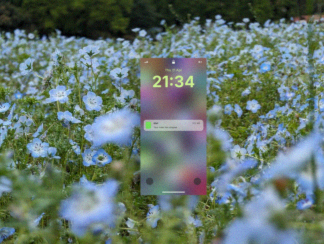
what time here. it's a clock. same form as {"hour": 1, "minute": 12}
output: {"hour": 21, "minute": 34}
